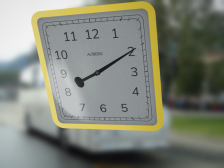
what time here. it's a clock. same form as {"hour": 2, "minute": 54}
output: {"hour": 8, "minute": 10}
